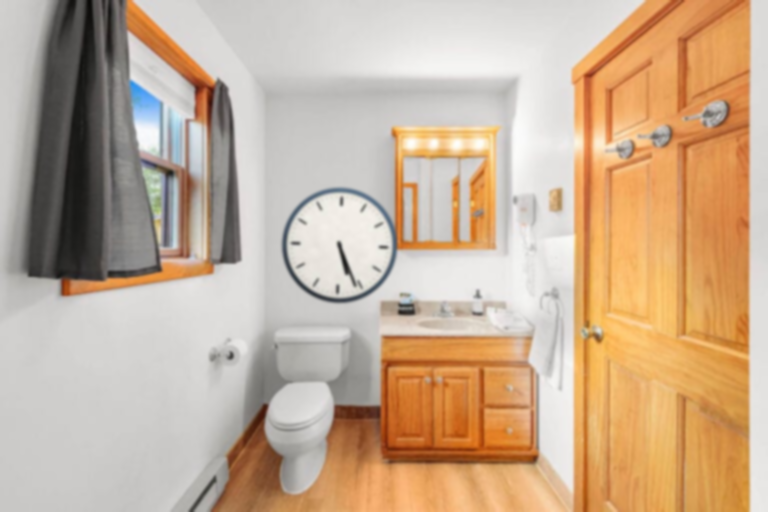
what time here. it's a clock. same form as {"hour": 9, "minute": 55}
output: {"hour": 5, "minute": 26}
